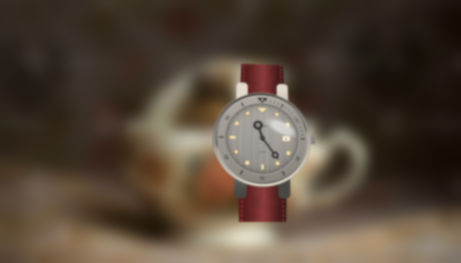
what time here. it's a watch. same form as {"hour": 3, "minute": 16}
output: {"hour": 11, "minute": 24}
